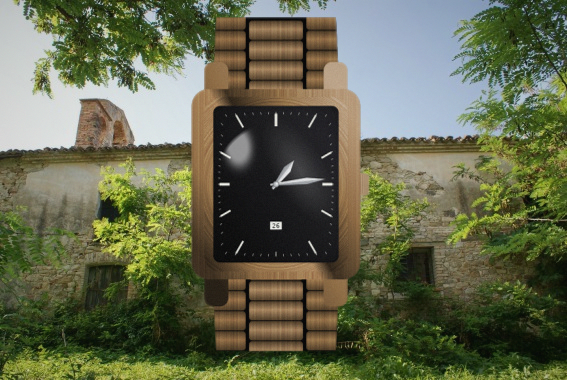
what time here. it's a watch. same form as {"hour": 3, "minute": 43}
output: {"hour": 1, "minute": 14}
